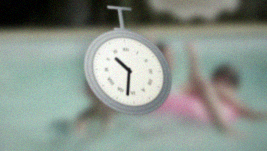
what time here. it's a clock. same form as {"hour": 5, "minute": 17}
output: {"hour": 10, "minute": 32}
